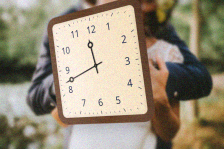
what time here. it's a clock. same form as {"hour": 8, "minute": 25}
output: {"hour": 11, "minute": 42}
